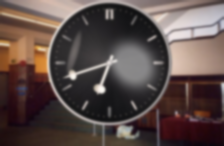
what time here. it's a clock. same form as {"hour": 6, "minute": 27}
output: {"hour": 6, "minute": 42}
